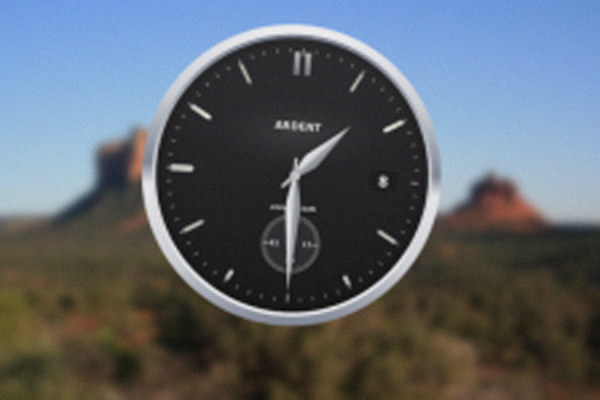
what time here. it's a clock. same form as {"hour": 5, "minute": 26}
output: {"hour": 1, "minute": 30}
